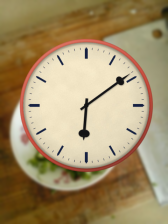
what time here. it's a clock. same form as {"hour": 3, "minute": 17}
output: {"hour": 6, "minute": 9}
